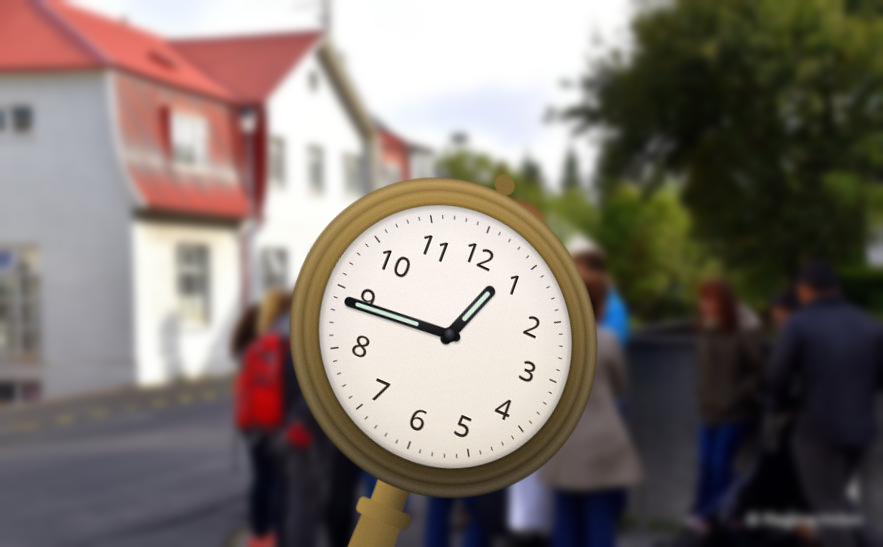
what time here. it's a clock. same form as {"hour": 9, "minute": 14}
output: {"hour": 12, "minute": 44}
